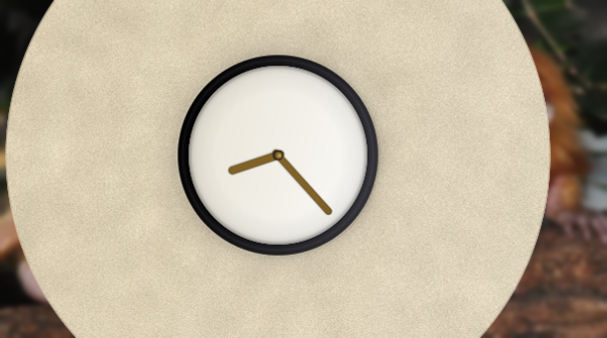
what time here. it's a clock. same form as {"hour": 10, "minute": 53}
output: {"hour": 8, "minute": 23}
